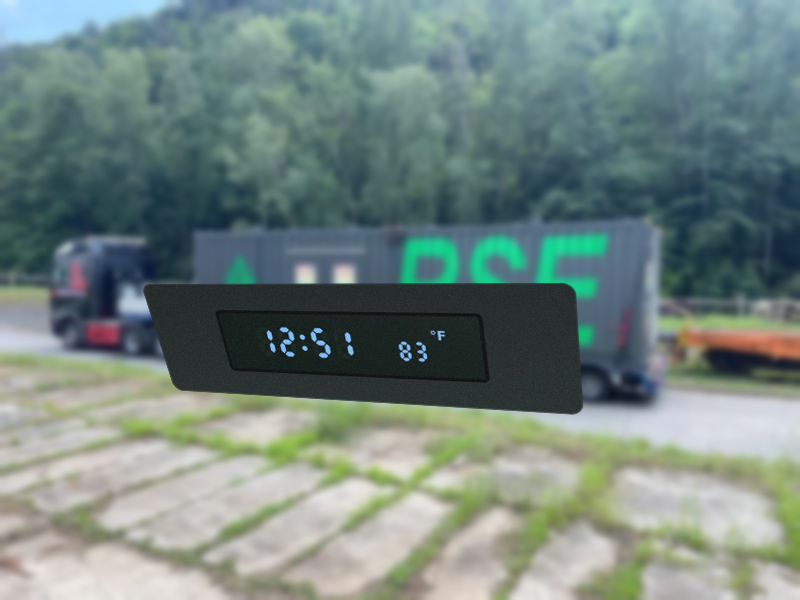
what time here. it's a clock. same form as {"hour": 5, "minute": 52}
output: {"hour": 12, "minute": 51}
